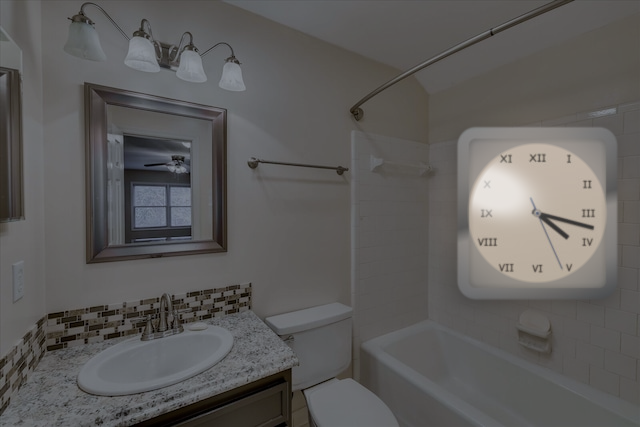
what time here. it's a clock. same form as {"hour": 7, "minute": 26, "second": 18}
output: {"hour": 4, "minute": 17, "second": 26}
